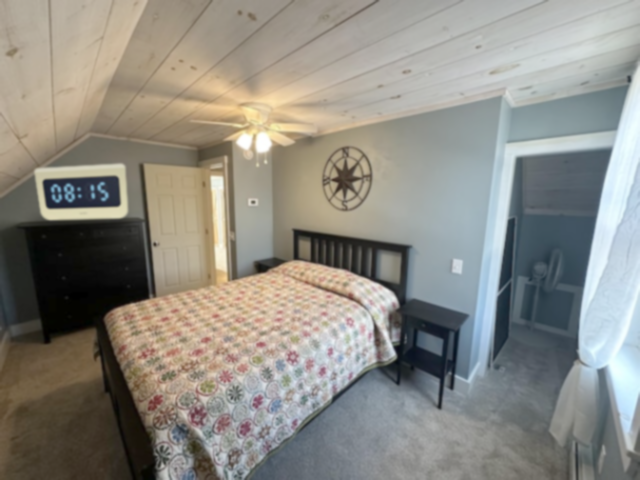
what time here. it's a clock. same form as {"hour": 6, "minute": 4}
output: {"hour": 8, "minute": 15}
